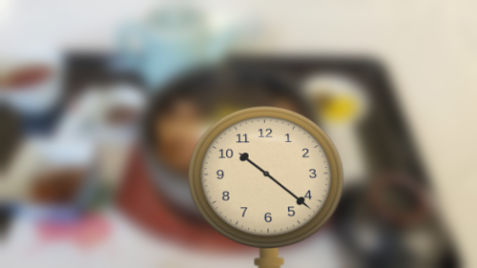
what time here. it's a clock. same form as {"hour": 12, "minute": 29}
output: {"hour": 10, "minute": 22}
